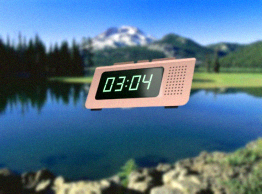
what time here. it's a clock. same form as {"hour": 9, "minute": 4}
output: {"hour": 3, "minute": 4}
